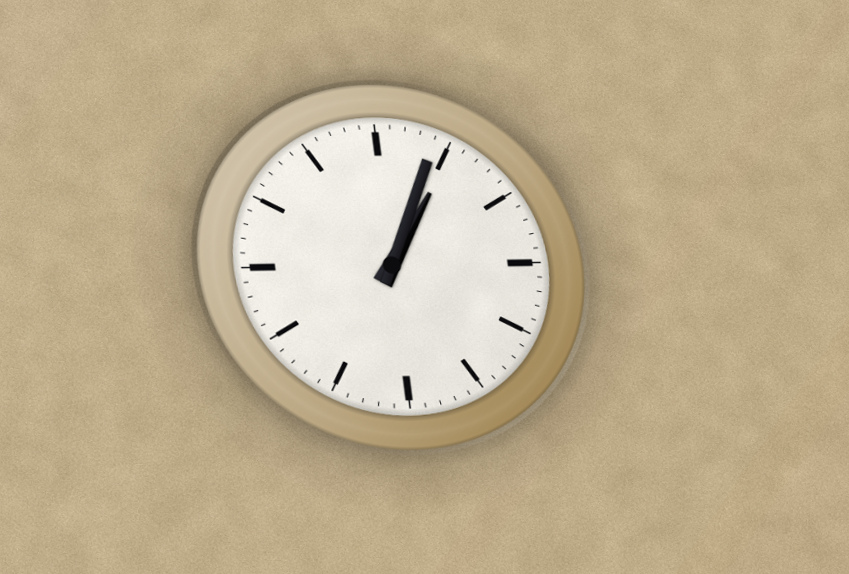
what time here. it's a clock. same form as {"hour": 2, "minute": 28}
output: {"hour": 1, "minute": 4}
